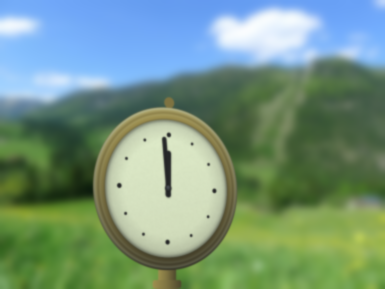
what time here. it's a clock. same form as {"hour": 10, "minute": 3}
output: {"hour": 11, "minute": 59}
